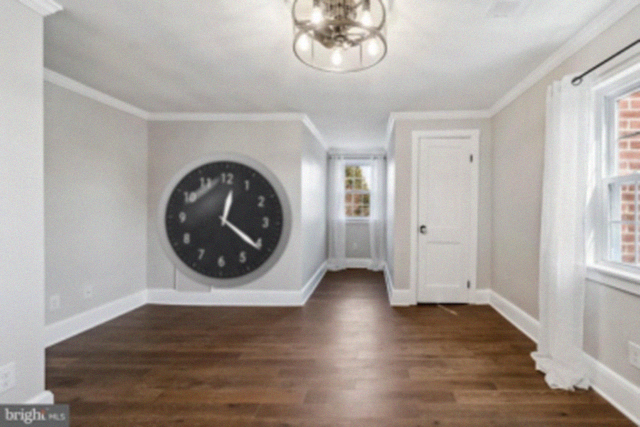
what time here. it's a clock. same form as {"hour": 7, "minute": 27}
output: {"hour": 12, "minute": 21}
